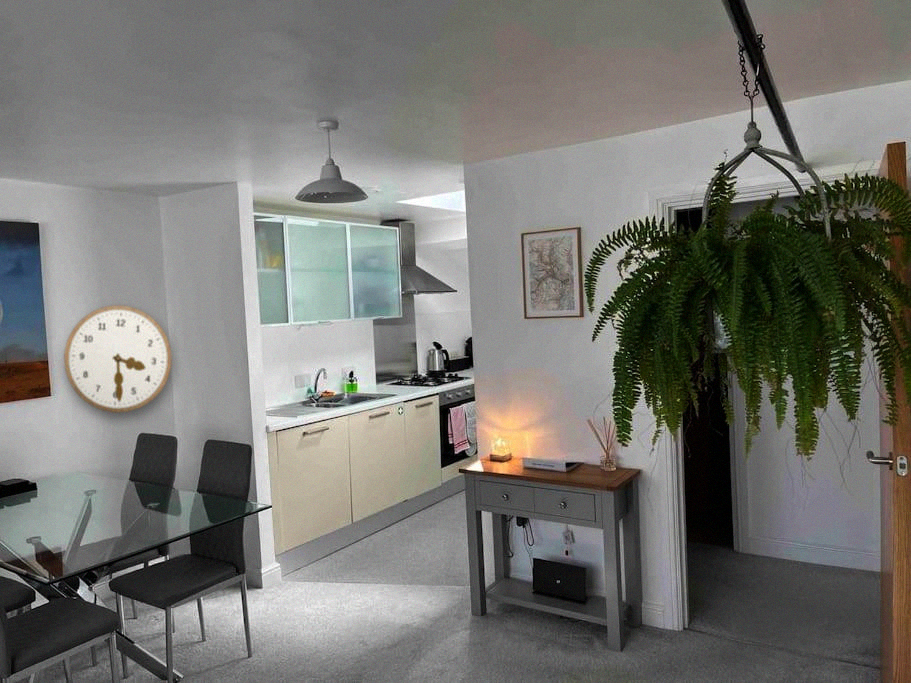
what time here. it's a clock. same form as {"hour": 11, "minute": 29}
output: {"hour": 3, "minute": 29}
